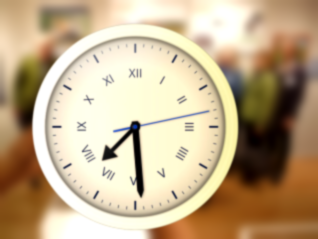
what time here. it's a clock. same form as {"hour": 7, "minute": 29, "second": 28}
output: {"hour": 7, "minute": 29, "second": 13}
